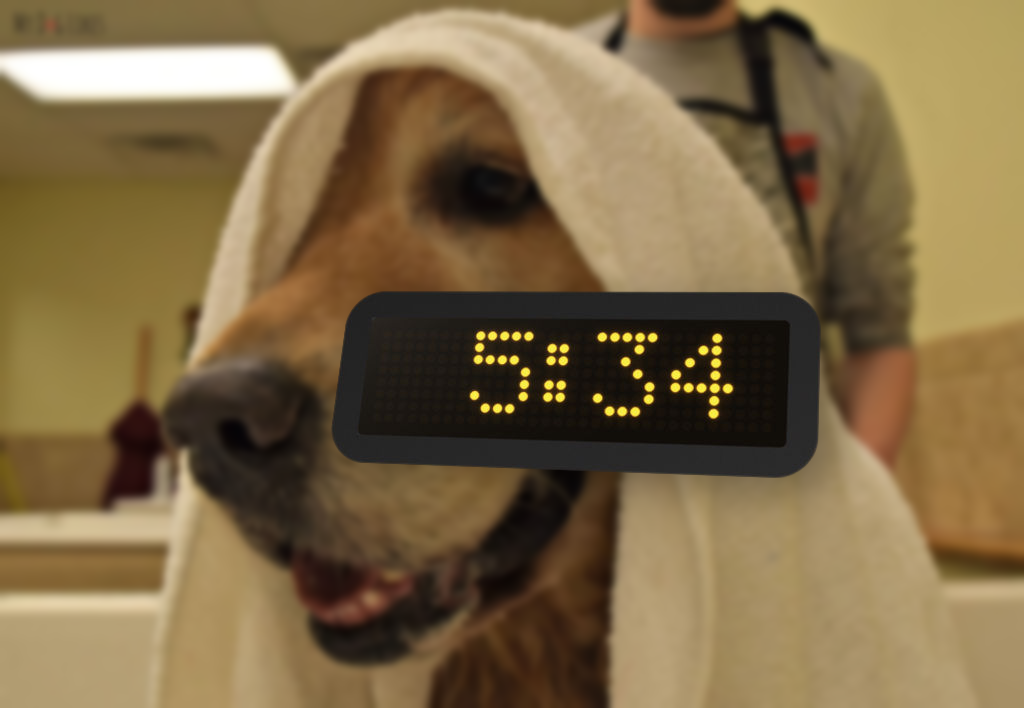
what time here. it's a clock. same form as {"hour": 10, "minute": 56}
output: {"hour": 5, "minute": 34}
